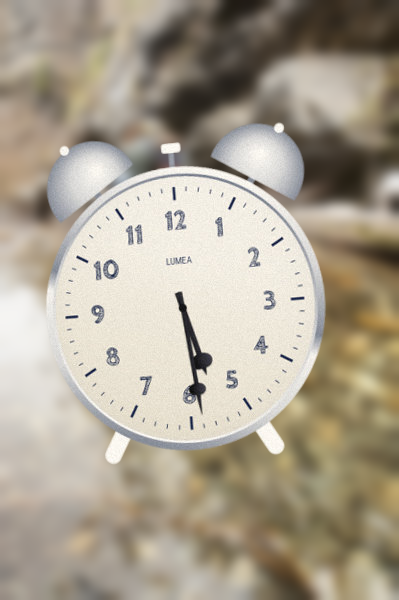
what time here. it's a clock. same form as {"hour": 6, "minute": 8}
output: {"hour": 5, "minute": 29}
